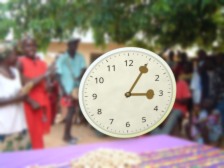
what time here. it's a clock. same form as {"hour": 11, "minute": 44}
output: {"hour": 3, "minute": 5}
